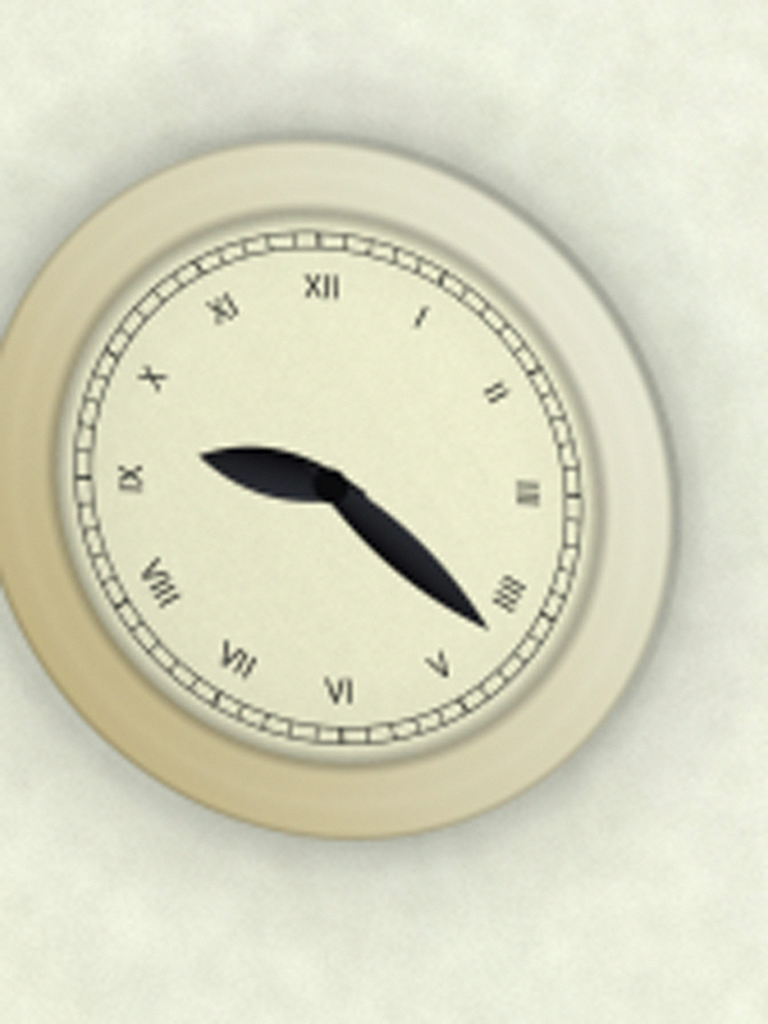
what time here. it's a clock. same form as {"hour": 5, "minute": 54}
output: {"hour": 9, "minute": 22}
